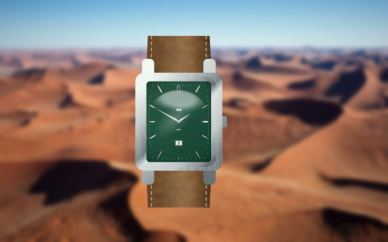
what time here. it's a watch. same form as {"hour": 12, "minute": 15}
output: {"hour": 1, "minute": 50}
